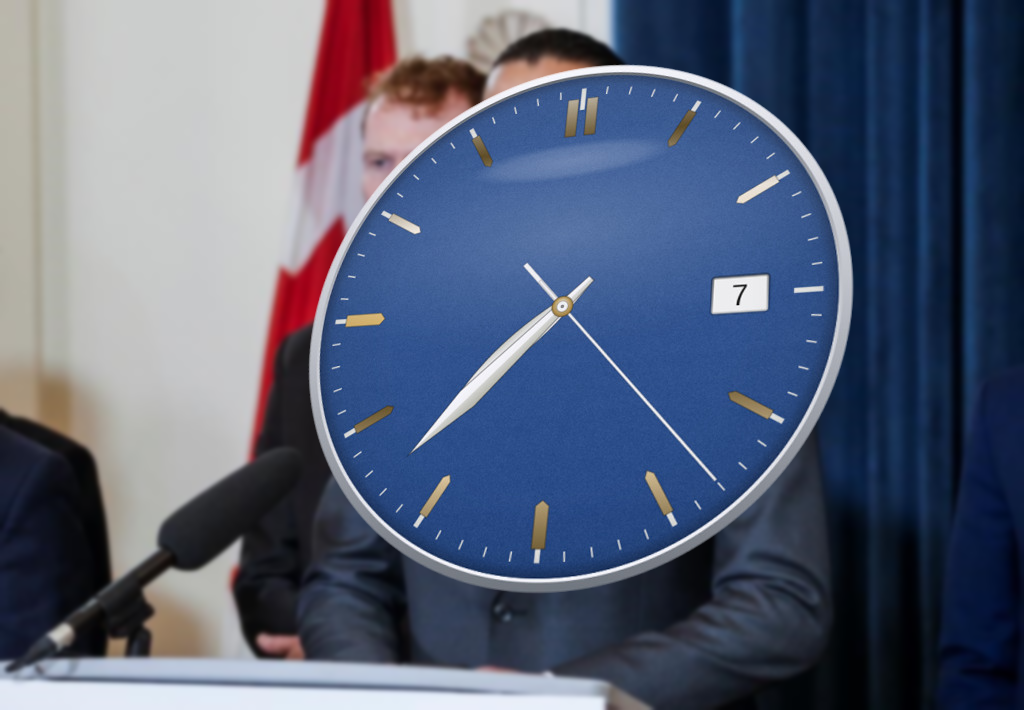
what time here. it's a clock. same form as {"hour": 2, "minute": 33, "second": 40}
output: {"hour": 7, "minute": 37, "second": 23}
